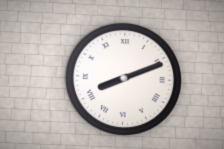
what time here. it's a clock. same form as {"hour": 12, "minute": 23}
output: {"hour": 8, "minute": 11}
